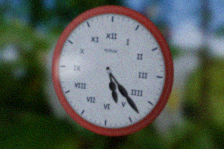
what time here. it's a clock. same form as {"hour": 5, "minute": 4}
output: {"hour": 5, "minute": 23}
